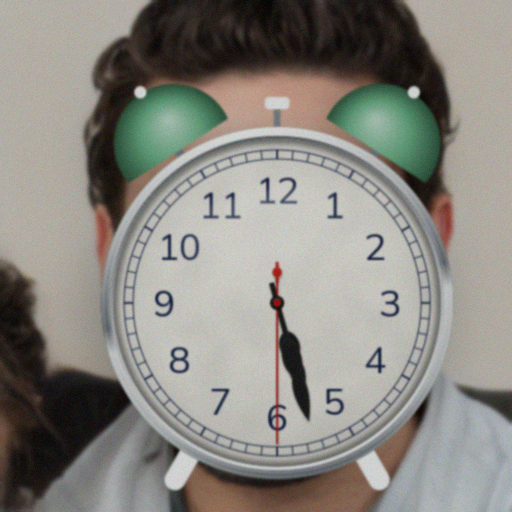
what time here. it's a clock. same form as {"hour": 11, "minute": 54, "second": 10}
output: {"hour": 5, "minute": 27, "second": 30}
